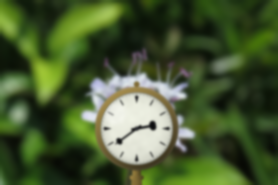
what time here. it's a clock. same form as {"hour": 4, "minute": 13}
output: {"hour": 2, "minute": 39}
